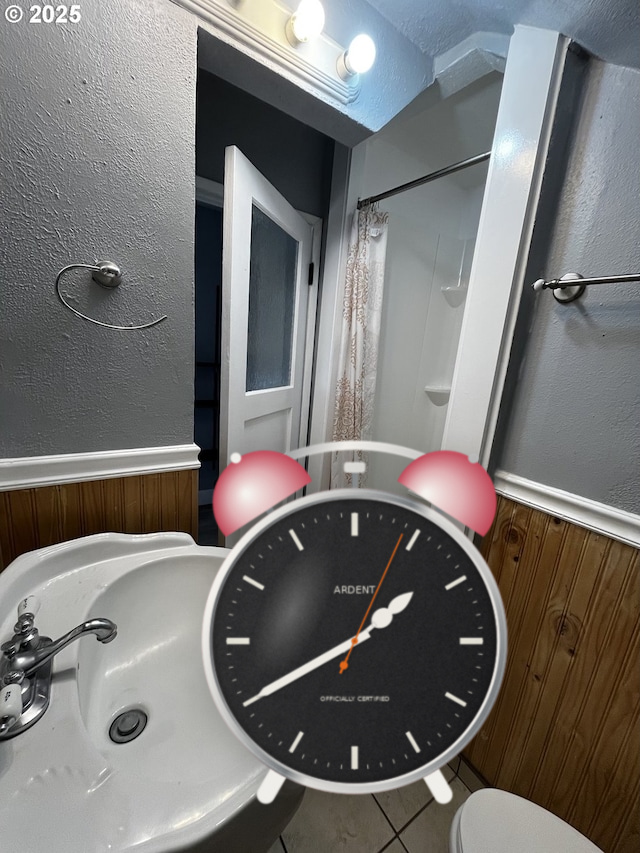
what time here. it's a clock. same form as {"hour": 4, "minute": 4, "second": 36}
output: {"hour": 1, "minute": 40, "second": 4}
